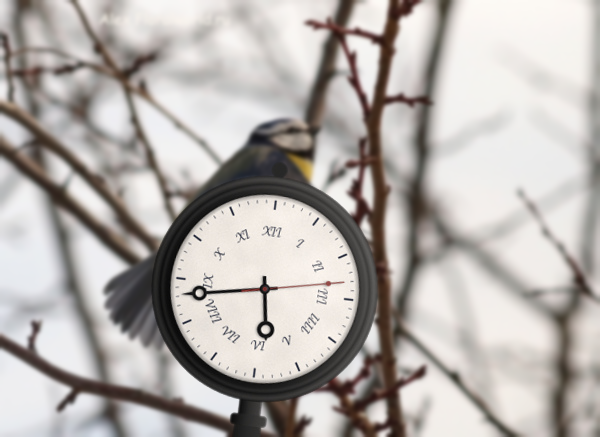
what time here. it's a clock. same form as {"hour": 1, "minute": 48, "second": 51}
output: {"hour": 5, "minute": 43, "second": 13}
